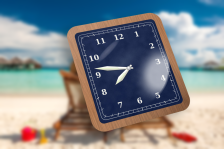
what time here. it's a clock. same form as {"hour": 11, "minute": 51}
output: {"hour": 7, "minute": 47}
